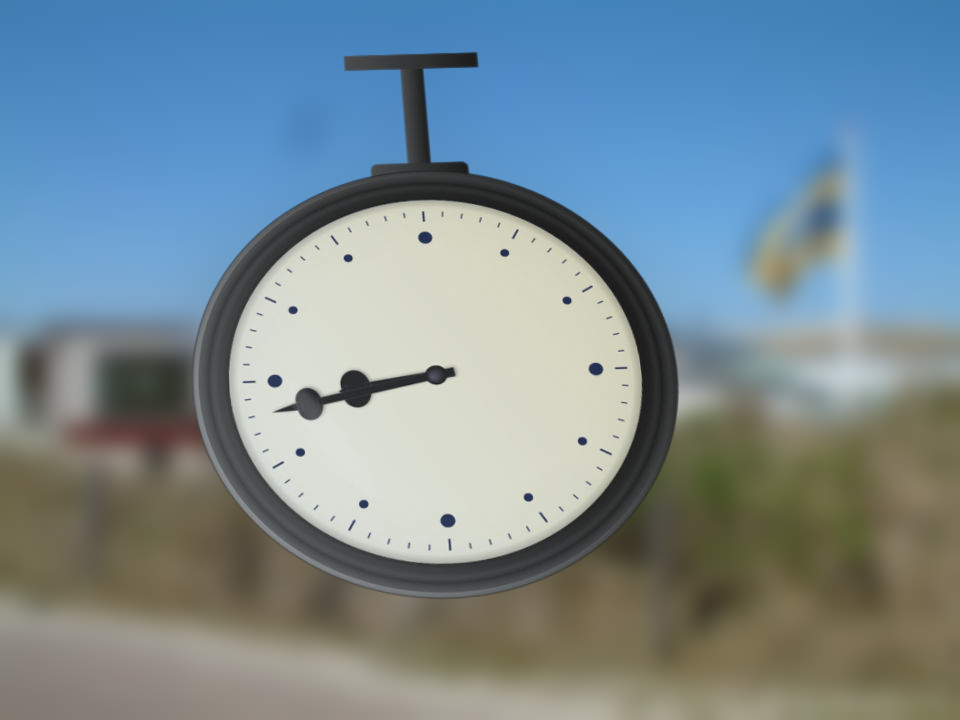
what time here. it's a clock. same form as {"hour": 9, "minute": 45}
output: {"hour": 8, "minute": 43}
